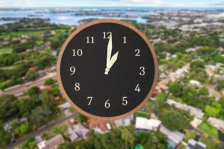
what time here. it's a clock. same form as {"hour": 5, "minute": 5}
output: {"hour": 1, "minute": 1}
